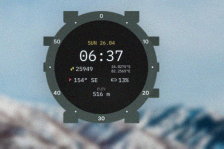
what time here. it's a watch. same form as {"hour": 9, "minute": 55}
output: {"hour": 6, "minute": 37}
